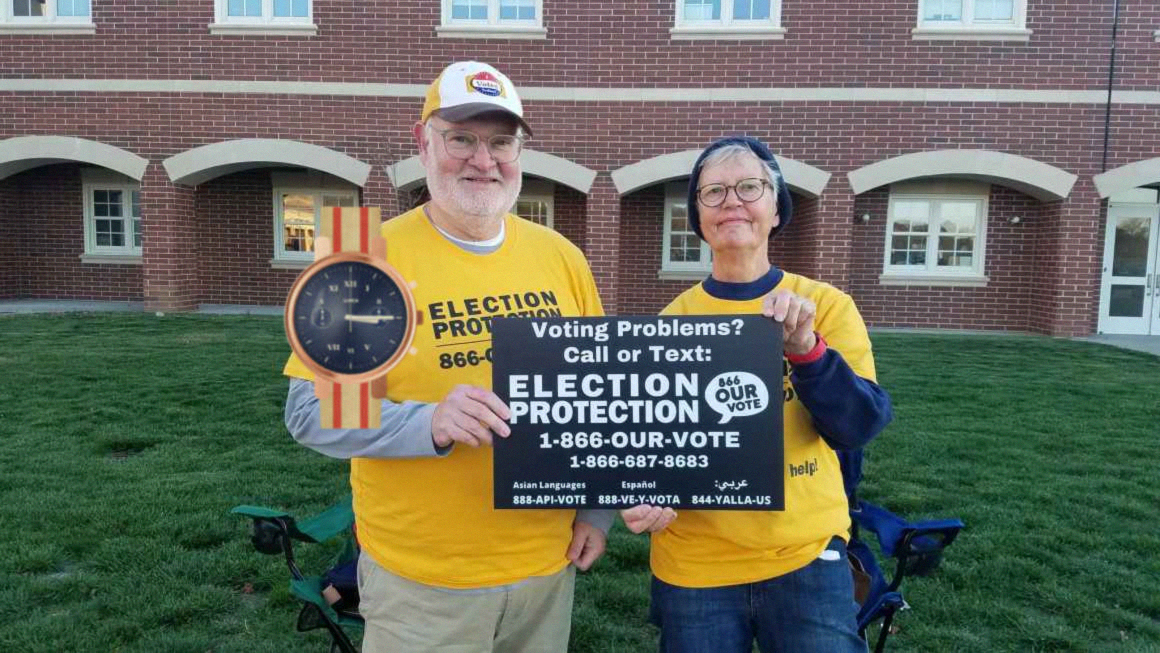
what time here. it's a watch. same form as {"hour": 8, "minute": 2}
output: {"hour": 3, "minute": 15}
